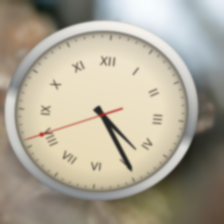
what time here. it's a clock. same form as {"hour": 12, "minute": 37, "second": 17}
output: {"hour": 4, "minute": 24, "second": 41}
